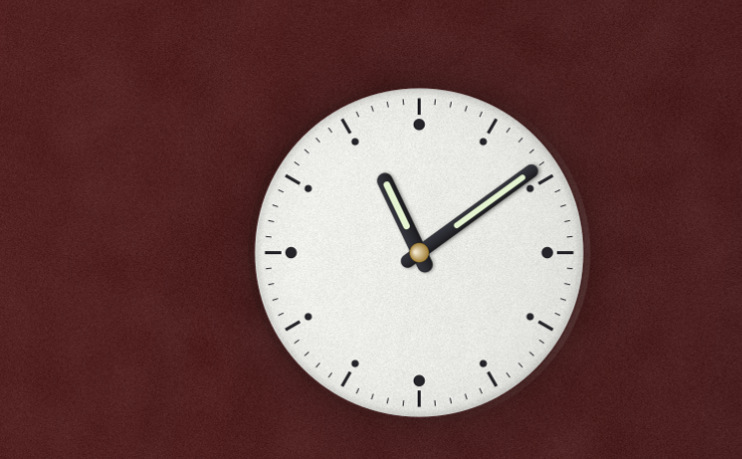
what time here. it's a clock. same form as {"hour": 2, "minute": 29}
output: {"hour": 11, "minute": 9}
